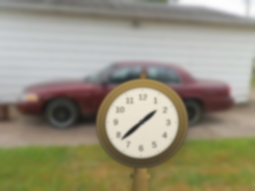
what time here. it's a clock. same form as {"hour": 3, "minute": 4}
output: {"hour": 1, "minute": 38}
